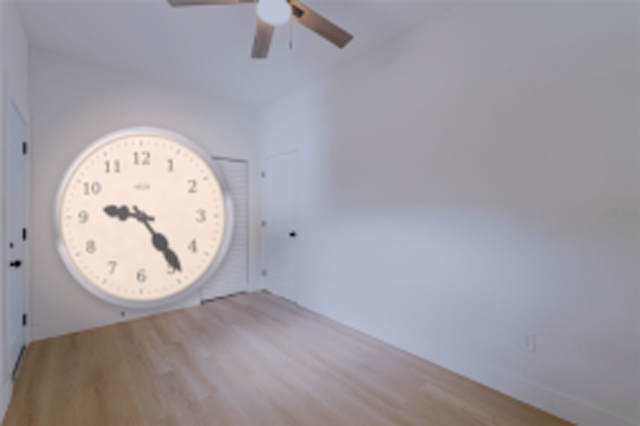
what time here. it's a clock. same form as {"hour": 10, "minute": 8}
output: {"hour": 9, "minute": 24}
